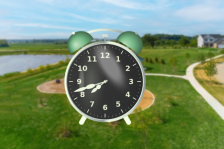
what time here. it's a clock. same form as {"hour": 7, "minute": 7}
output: {"hour": 7, "minute": 42}
